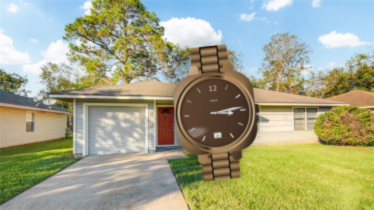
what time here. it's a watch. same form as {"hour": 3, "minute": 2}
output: {"hour": 3, "minute": 14}
